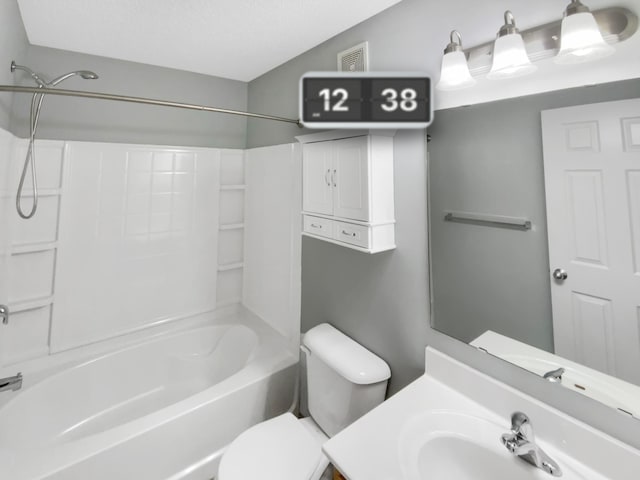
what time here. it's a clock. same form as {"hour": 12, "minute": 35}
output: {"hour": 12, "minute": 38}
